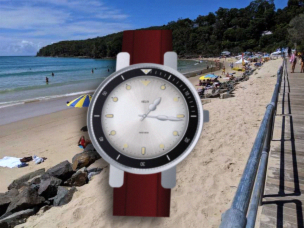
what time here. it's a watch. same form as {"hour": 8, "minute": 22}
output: {"hour": 1, "minute": 16}
